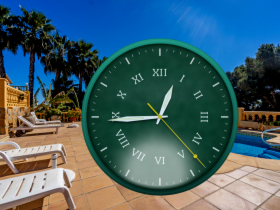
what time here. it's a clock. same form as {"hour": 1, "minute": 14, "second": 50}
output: {"hour": 12, "minute": 44, "second": 23}
